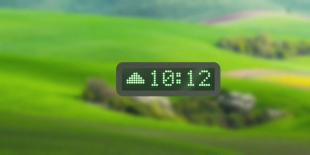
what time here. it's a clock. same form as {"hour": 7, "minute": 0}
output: {"hour": 10, "minute": 12}
